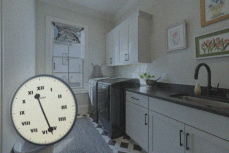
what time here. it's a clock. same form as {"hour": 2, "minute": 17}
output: {"hour": 11, "minute": 27}
